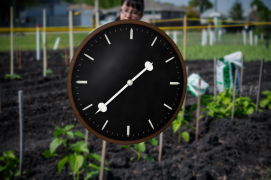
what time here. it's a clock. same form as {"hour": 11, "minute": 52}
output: {"hour": 1, "minute": 38}
